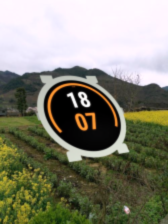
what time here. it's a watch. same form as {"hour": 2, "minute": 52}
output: {"hour": 18, "minute": 7}
